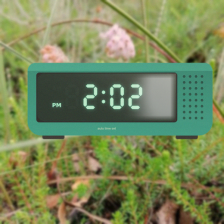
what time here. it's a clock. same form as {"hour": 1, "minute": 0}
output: {"hour": 2, "minute": 2}
